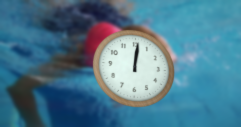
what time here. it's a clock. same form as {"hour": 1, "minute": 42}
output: {"hour": 12, "minute": 1}
